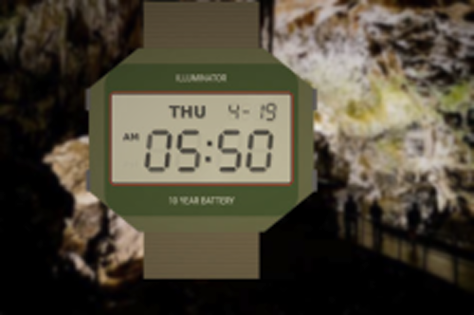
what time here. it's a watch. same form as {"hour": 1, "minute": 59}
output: {"hour": 5, "minute": 50}
